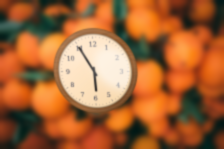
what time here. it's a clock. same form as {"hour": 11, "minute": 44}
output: {"hour": 5, "minute": 55}
